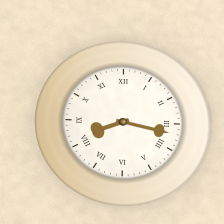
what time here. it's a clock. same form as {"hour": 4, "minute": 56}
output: {"hour": 8, "minute": 17}
